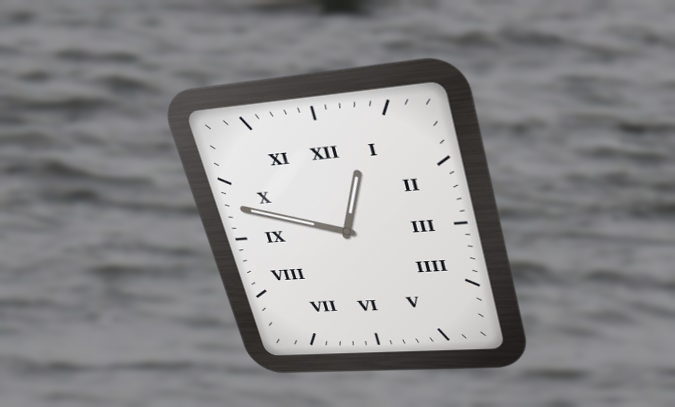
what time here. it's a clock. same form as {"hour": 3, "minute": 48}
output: {"hour": 12, "minute": 48}
